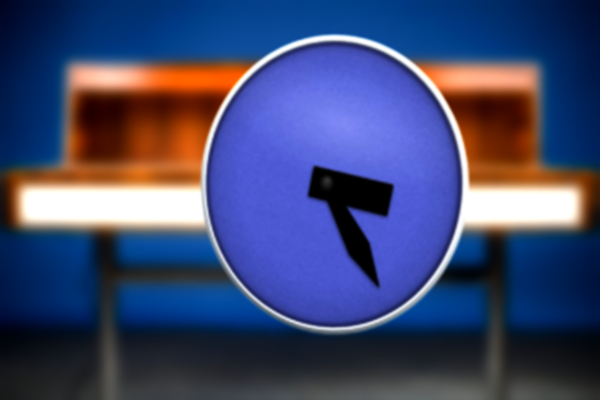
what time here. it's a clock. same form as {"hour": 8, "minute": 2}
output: {"hour": 3, "minute": 25}
